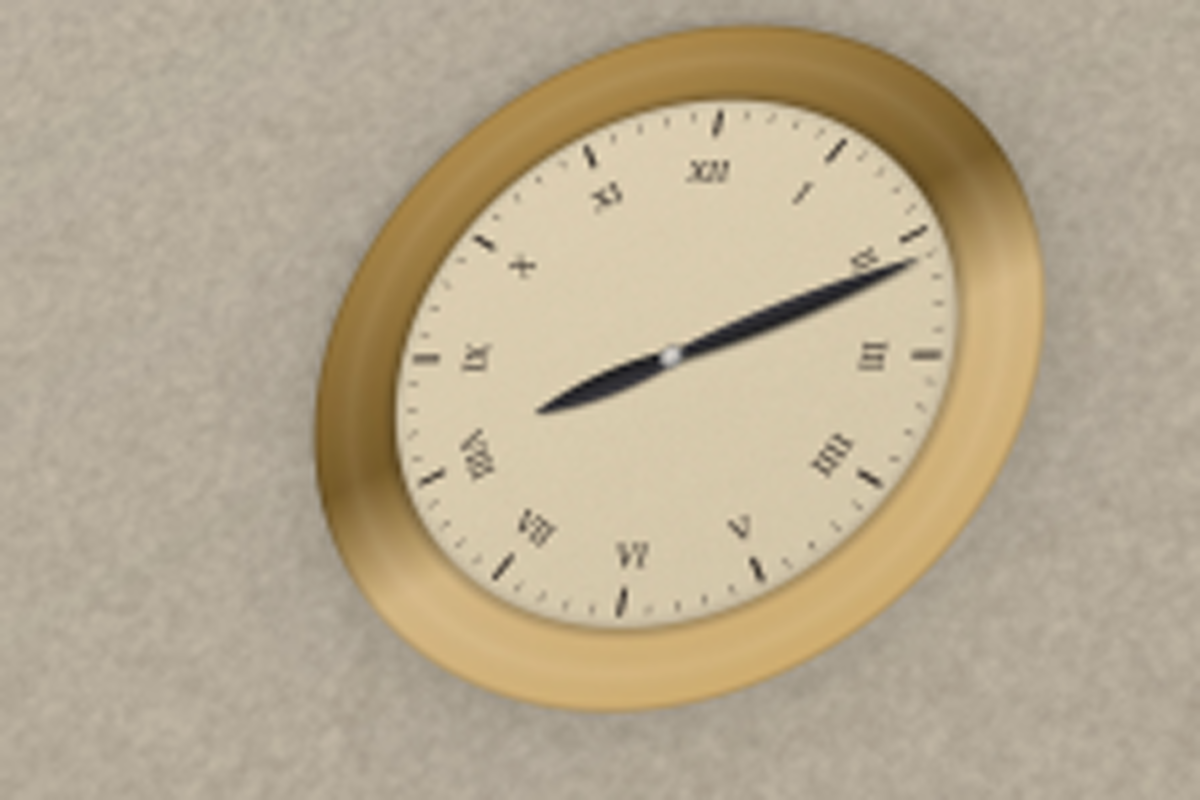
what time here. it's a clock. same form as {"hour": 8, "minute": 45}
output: {"hour": 8, "minute": 11}
